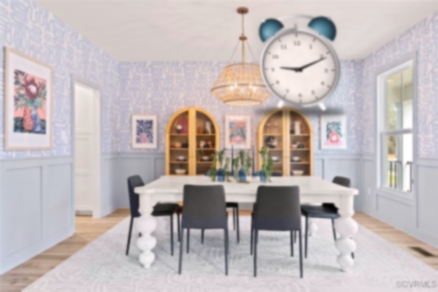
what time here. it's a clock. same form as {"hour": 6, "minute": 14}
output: {"hour": 9, "minute": 11}
